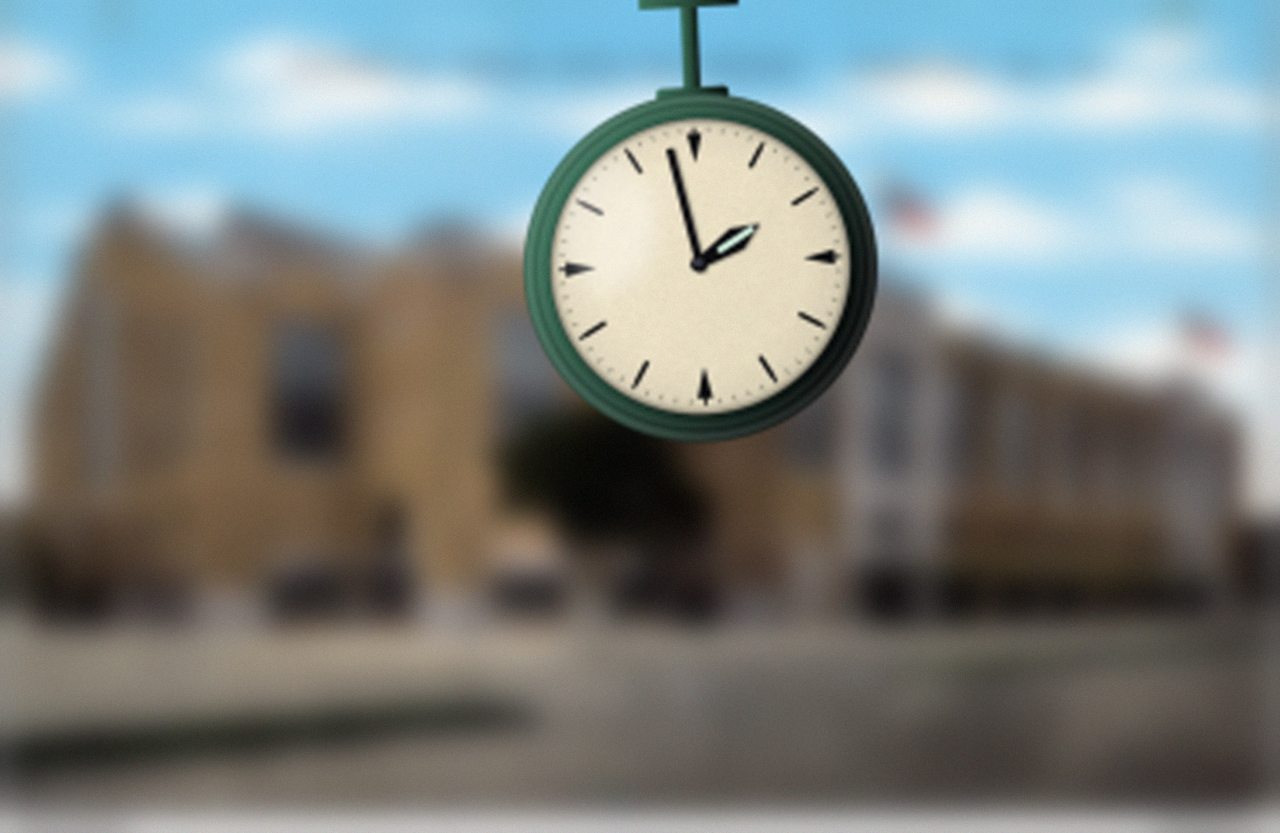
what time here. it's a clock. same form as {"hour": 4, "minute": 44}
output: {"hour": 1, "minute": 58}
